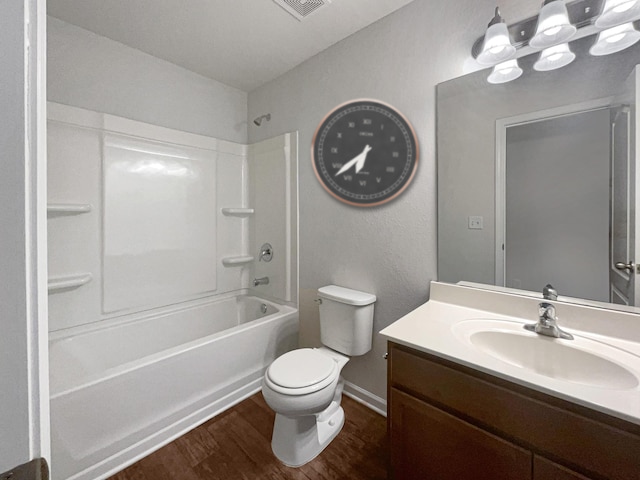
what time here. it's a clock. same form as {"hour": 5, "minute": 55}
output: {"hour": 6, "minute": 38}
